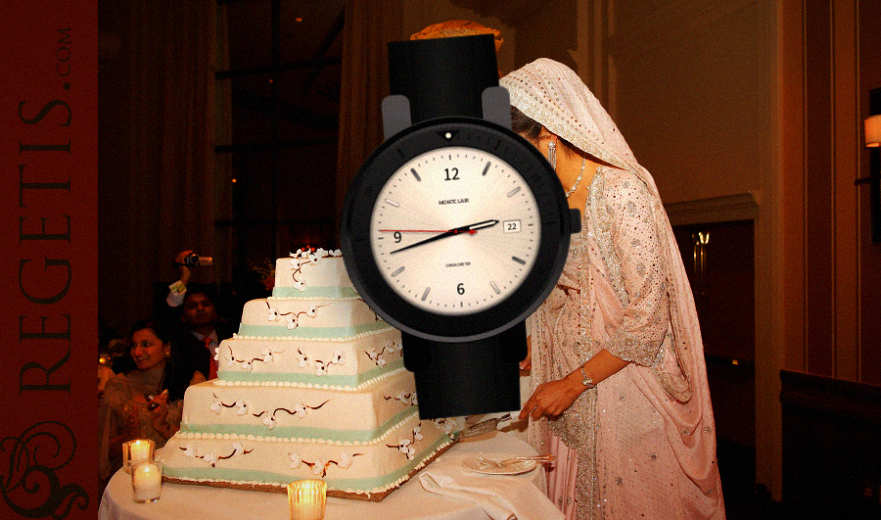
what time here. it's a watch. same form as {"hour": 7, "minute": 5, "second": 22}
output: {"hour": 2, "minute": 42, "second": 46}
